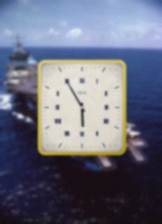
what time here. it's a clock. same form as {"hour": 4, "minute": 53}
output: {"hour": 5, "minute": 55}
